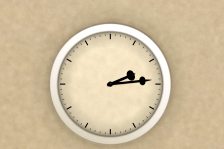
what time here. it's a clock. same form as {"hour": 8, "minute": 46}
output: {"hour": 2, "minute": 14}
